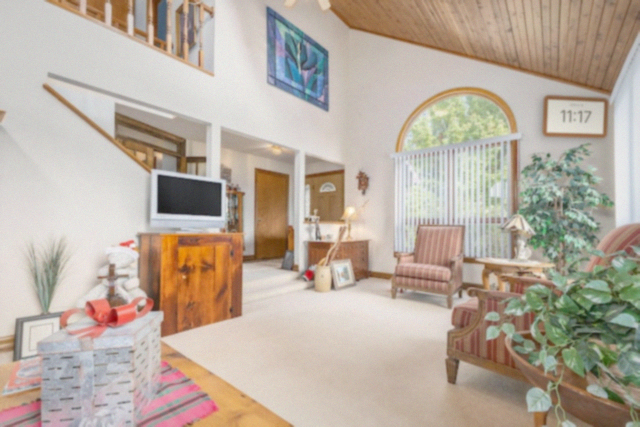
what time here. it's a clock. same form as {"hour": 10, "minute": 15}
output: {"hour": 11, "minute": 17}
